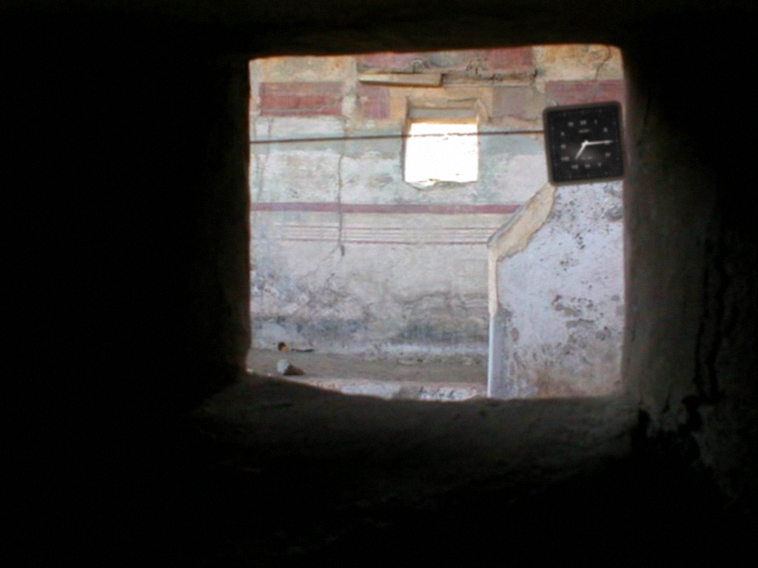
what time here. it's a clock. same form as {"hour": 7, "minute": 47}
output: {"hour": 7, "minute": 15}
